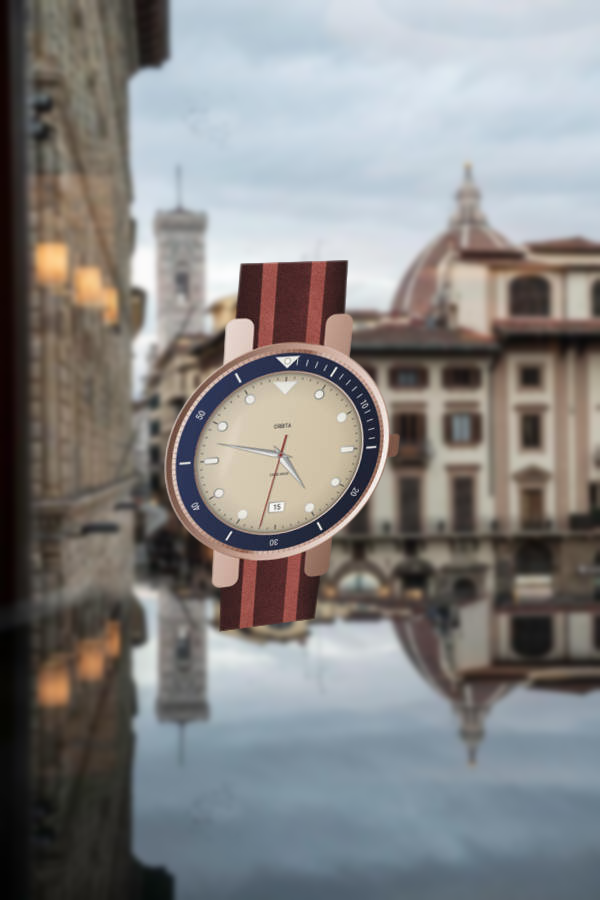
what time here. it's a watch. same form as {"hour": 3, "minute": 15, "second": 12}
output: {"hour": 4, "minute": 47, "second": 32}
